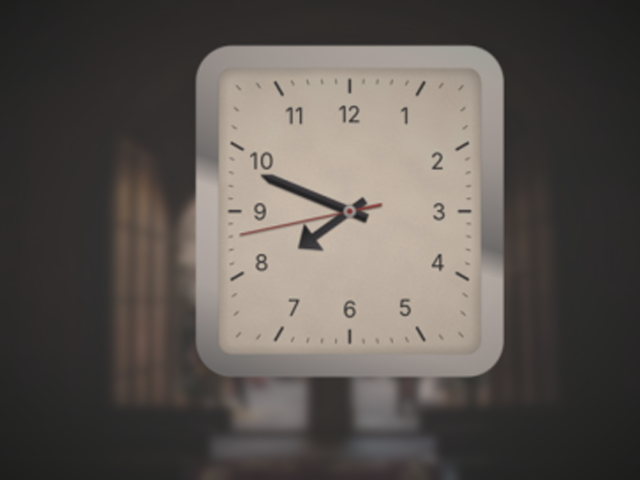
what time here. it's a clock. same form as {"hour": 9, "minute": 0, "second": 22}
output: {"hour": 7, "minute": 48, "second": 43}
